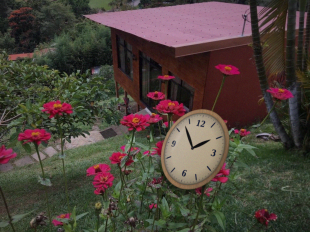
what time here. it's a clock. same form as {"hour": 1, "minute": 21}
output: {"hour": 1, "minute": 53}
